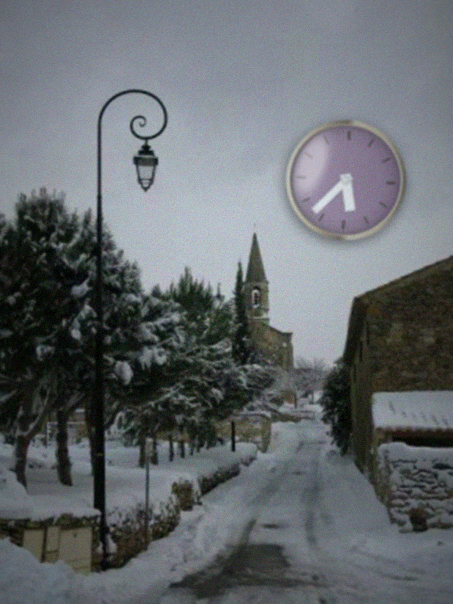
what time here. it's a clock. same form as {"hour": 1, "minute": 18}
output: {"hour": 5, "minute": 37}
